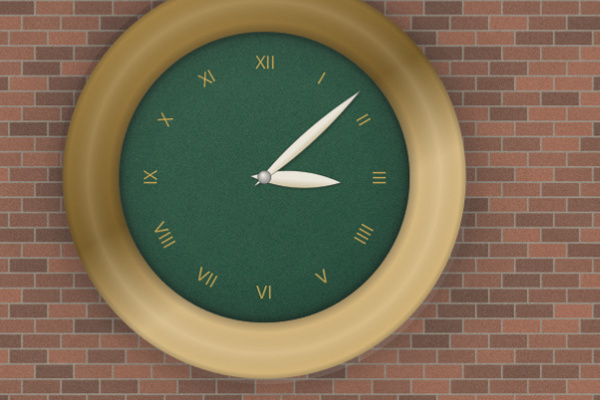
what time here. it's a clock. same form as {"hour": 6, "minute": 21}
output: {"hour": 3, "minute": 8}
